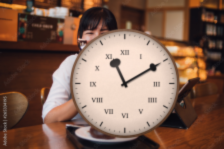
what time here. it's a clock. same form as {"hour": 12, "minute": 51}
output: {"hour": 11, "minute": 10}
